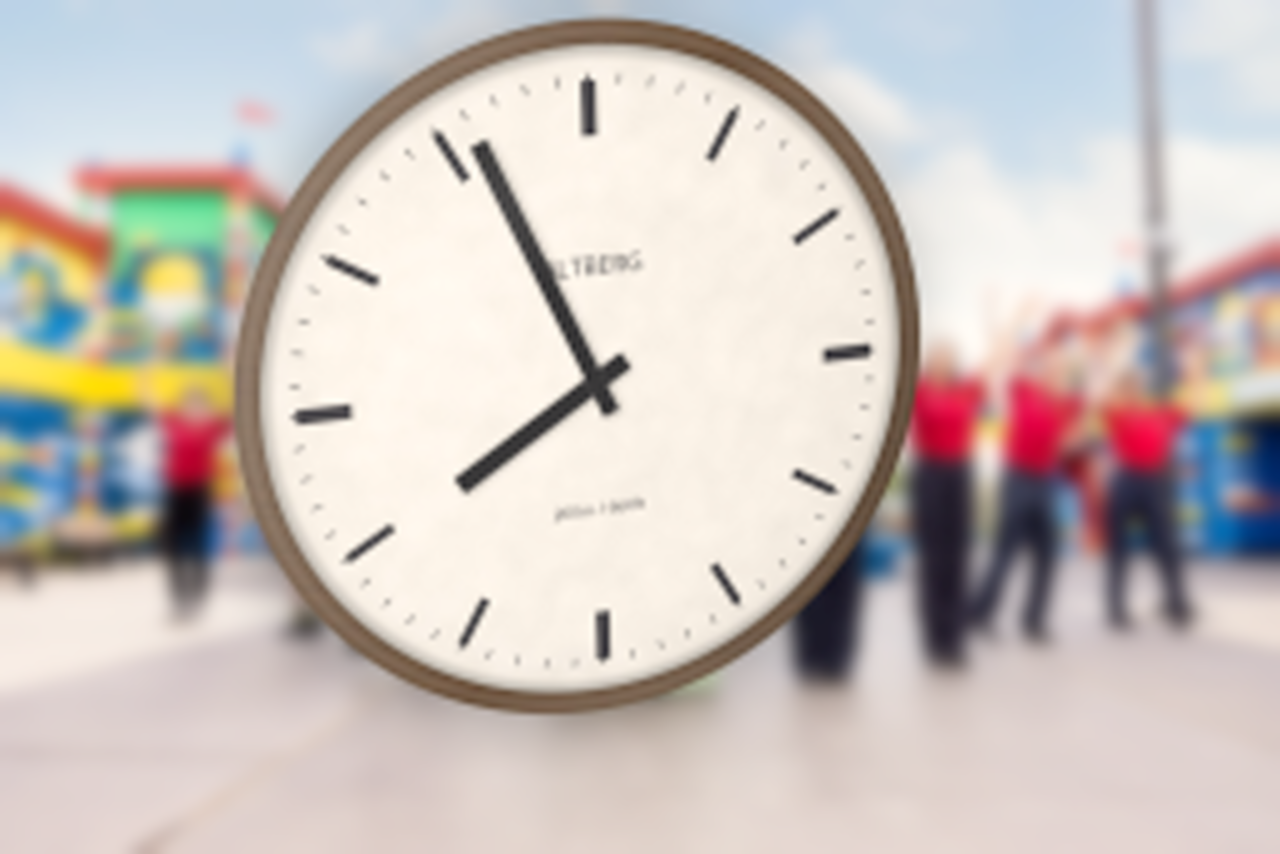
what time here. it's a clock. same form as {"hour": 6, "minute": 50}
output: {"hour": 7, "minute": 56}
